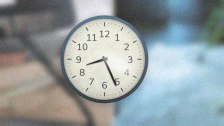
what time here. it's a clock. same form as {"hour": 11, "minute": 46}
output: {"hour": 8, "minute": 26}
